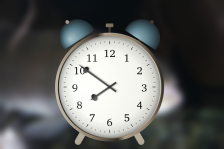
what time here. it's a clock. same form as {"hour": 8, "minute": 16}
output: {"hour": 7, "minute": 51}
